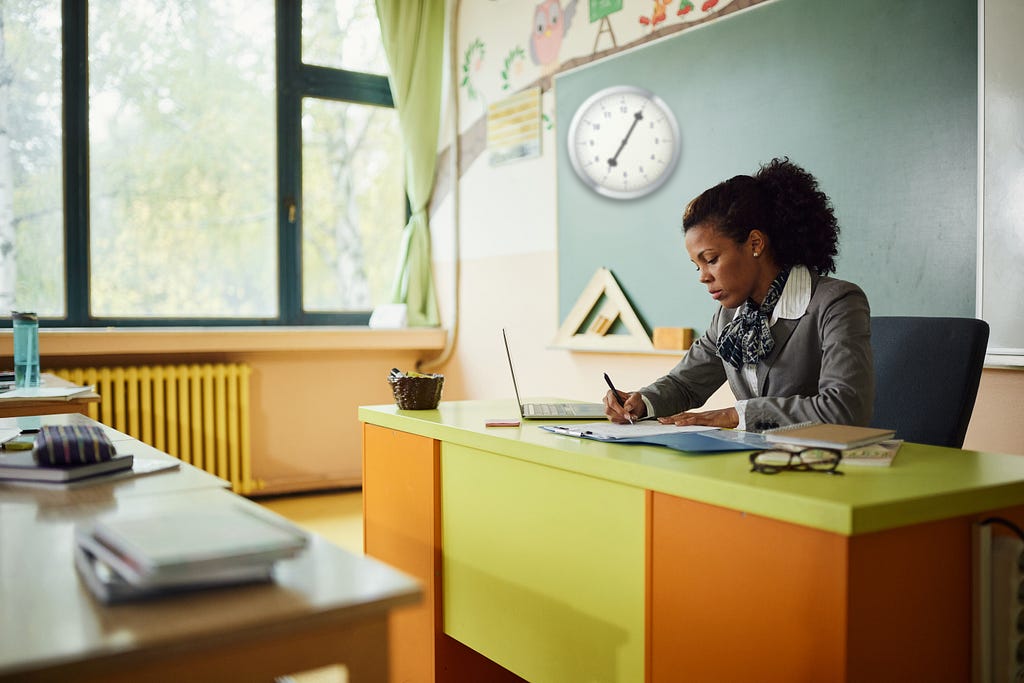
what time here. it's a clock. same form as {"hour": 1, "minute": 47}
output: {"hour": 7, "minute": 5}
